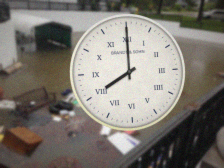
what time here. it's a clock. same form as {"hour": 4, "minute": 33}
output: {"hour": 8, "minute": 0}
